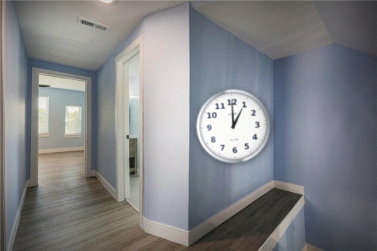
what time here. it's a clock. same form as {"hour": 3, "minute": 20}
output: {"hour": 1, "minute": 0}
